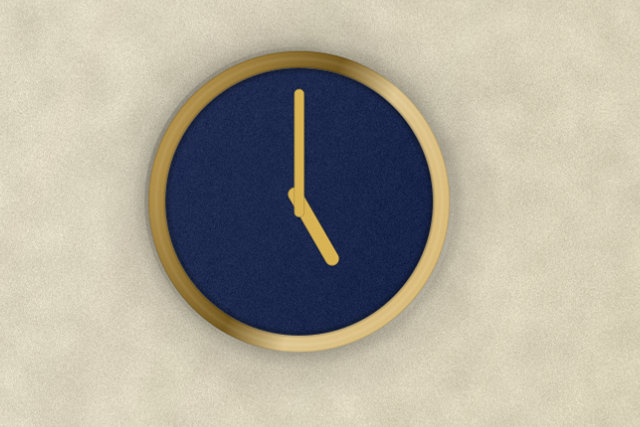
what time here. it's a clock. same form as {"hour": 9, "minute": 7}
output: {"hour": 5, "minute": 0}
